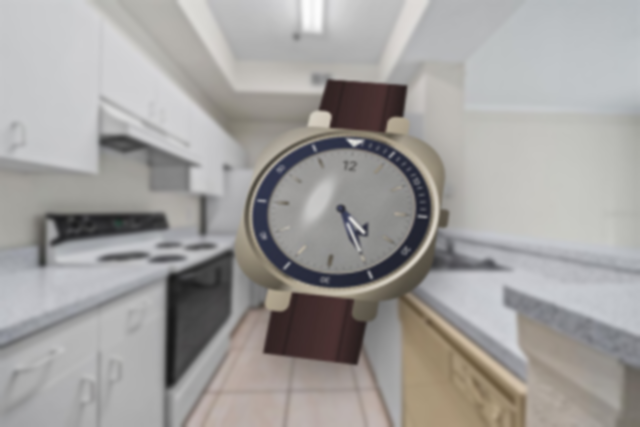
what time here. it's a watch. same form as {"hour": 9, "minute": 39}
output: {"hour": 4, "minute": 25}
